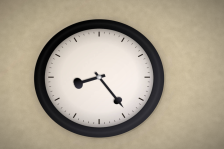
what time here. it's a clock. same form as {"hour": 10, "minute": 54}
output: {"hour": 8, "minute": 24}
